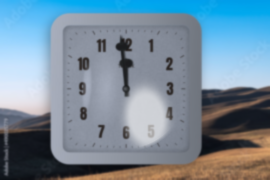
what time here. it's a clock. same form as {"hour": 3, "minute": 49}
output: {"hour": 11, "minute": 59}
